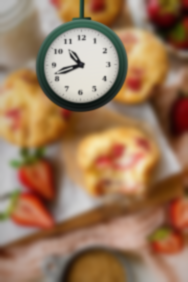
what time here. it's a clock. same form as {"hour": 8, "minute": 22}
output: {"hour": 10, "minute": 42}
